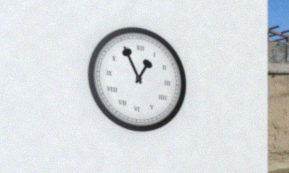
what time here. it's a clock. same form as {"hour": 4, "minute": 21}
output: {"hour": 12, "minute": 55}
